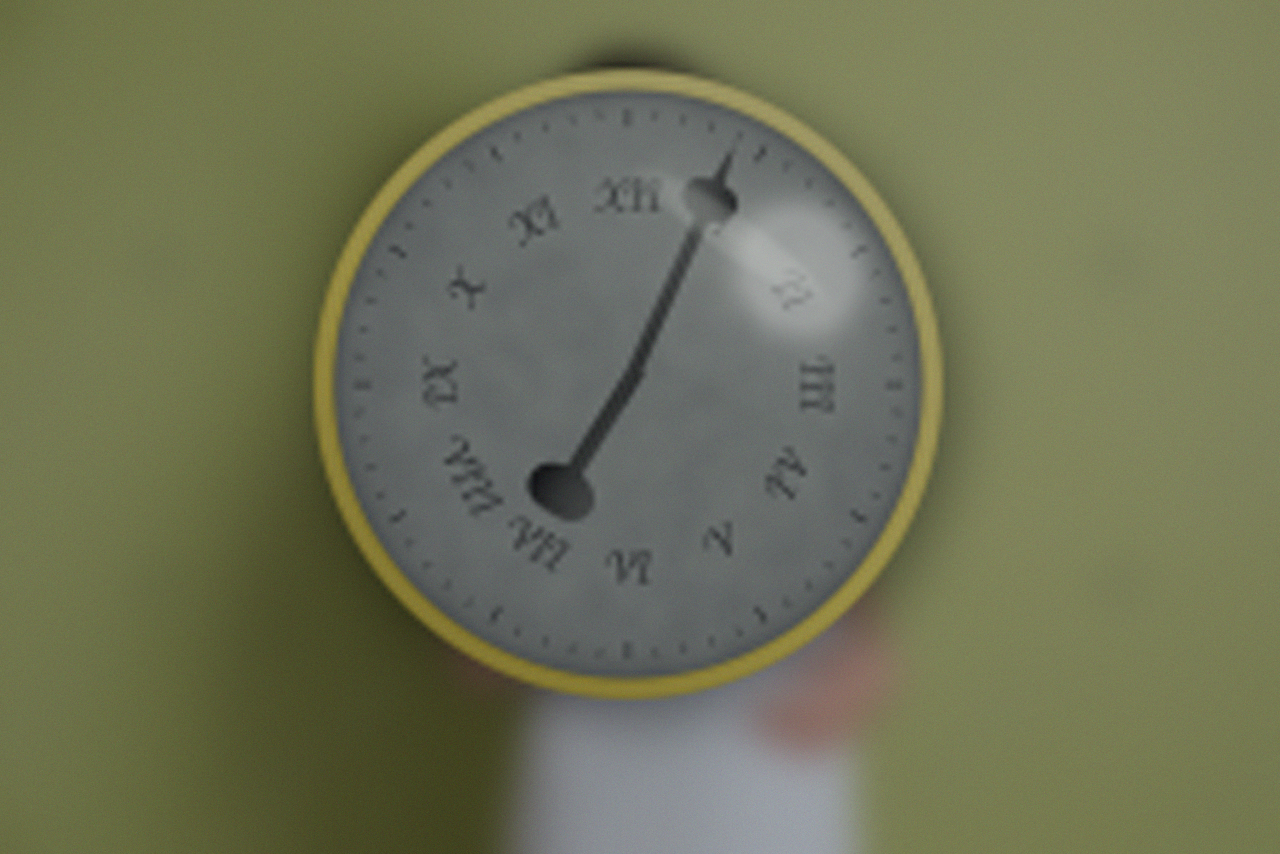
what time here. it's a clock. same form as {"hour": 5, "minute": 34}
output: {"hour": 7, "minute": 4}
